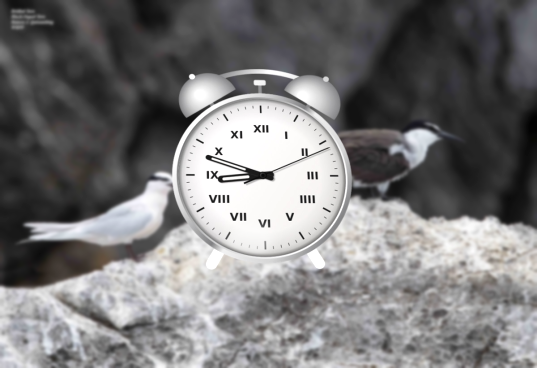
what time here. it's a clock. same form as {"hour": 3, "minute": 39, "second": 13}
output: {"hour": 8, "minute": 48, "second": 11}
